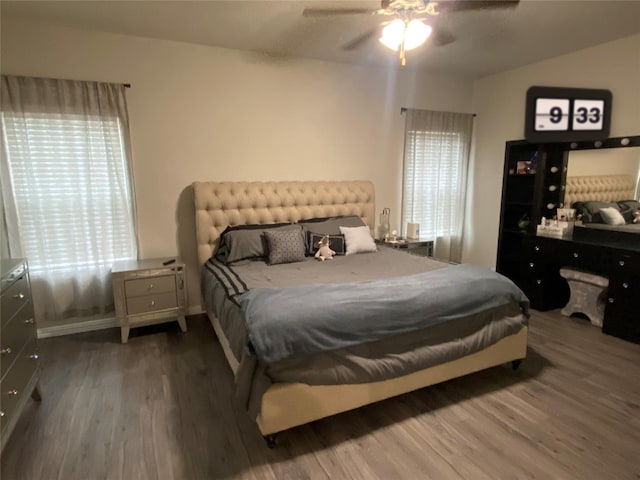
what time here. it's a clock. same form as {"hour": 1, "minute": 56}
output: {"hour": 9, "minute": 33}
